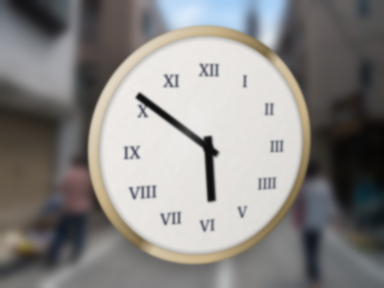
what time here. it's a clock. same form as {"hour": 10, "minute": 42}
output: {"hour": 5, "minute": 51}
